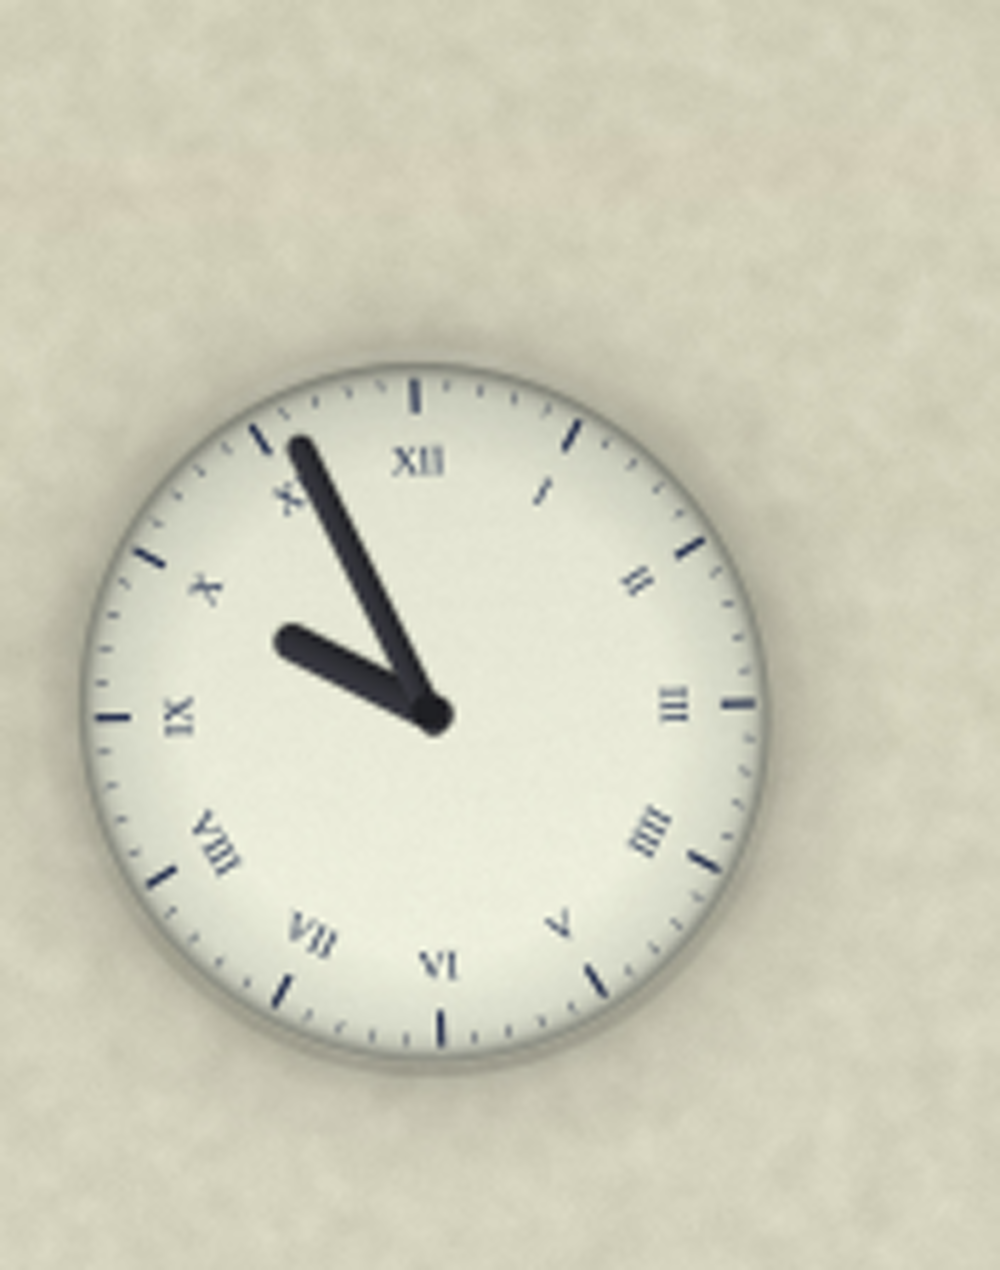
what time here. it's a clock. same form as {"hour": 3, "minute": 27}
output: {"hour": 9, "minute": 56}
